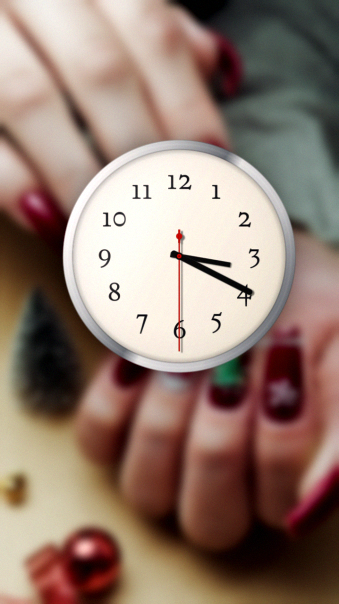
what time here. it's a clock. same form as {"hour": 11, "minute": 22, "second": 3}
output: {"hour": 3, "minute": 19, "second": 30}
